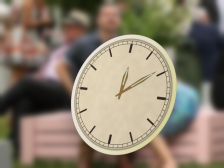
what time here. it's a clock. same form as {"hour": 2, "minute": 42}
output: {"hour": 12, "minute": 9}
